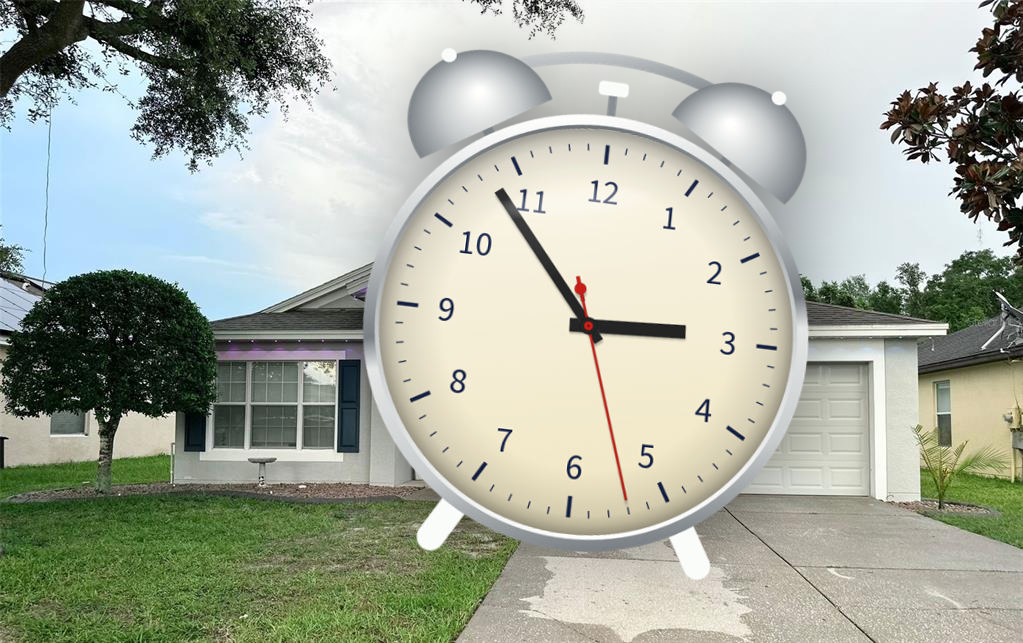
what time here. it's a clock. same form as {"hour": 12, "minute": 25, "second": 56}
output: {"hour": 2, "minute": 53, "second": 27}
